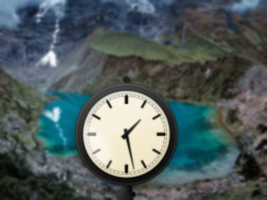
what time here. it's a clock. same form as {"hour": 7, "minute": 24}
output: {"hour": 1, "minute": 28}
